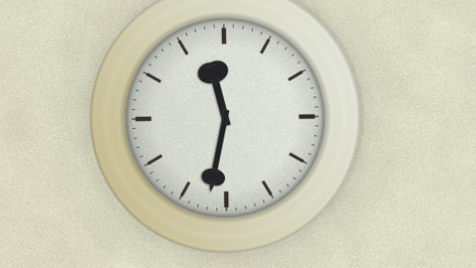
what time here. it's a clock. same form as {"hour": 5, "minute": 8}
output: {"hour": 11, "minute": 32}
